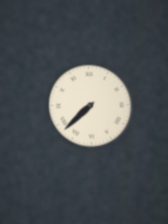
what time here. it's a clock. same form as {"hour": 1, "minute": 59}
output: {"hour": 7, "minute": 38}
